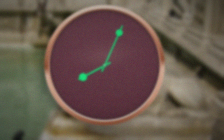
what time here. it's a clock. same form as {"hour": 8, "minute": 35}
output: {"hour": 8, "minute": 4}
